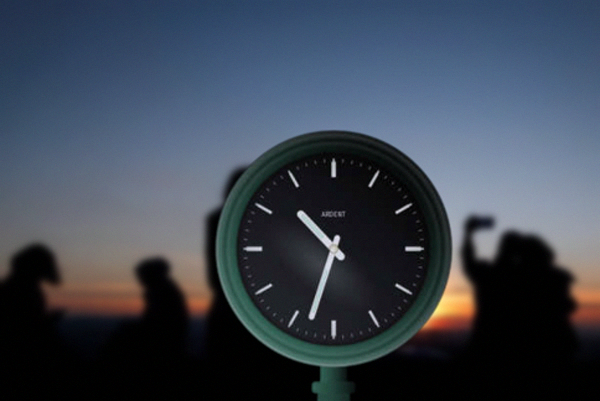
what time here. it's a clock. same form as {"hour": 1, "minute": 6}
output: {"hour": 10, "minute": 33}
